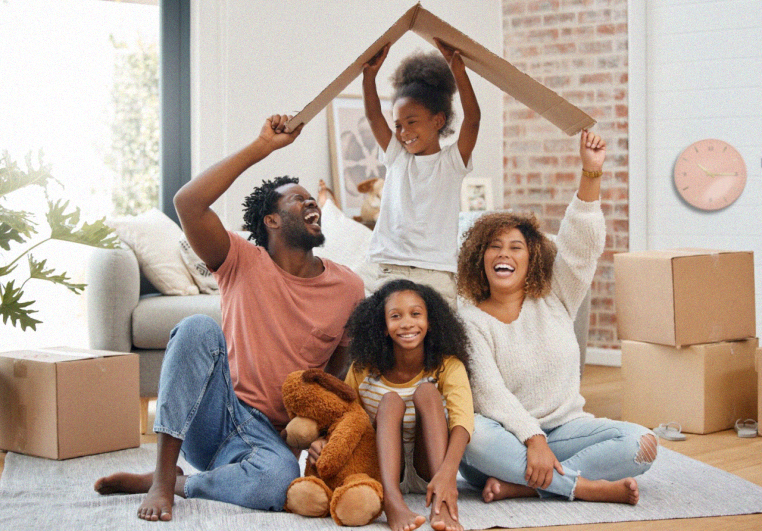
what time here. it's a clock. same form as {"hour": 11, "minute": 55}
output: {"hour": 10, "minute": 15}
